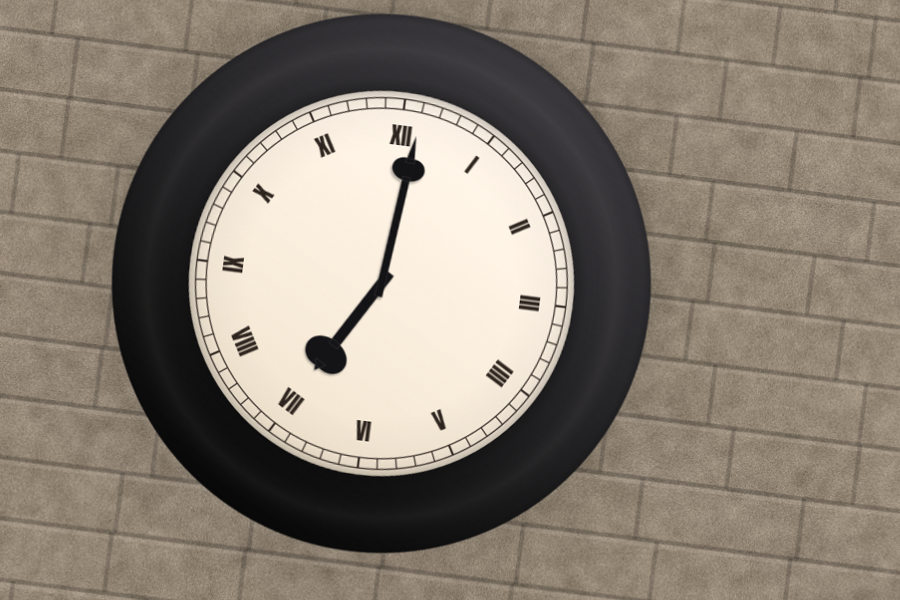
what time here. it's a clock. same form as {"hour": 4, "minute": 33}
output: {"hour": 7, "minute": 1}
